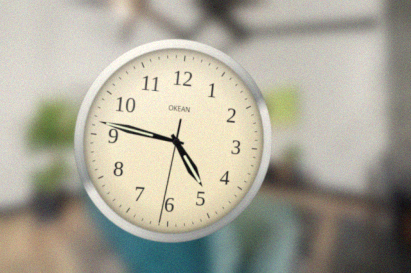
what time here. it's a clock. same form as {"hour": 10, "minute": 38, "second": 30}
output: {"hour": 4, "minute": 46, "second": 31}
